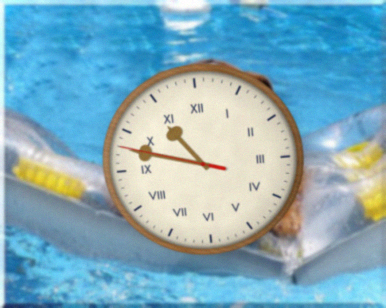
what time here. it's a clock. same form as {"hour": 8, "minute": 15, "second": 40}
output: {"hour": 10, "minute": 47, "second": 48}
